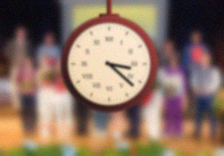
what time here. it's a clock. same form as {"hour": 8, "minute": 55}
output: {"hour": 3, "minute": 22}
